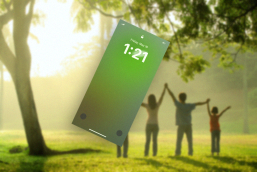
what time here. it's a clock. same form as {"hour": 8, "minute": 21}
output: {"hour": 1, "minute": 21}
